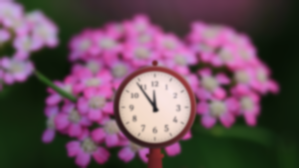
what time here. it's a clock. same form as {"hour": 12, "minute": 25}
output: {"hour": 11, "minute": 54}
